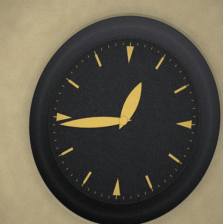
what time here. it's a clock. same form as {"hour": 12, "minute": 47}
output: {"hour": 12, "minute": 44}
